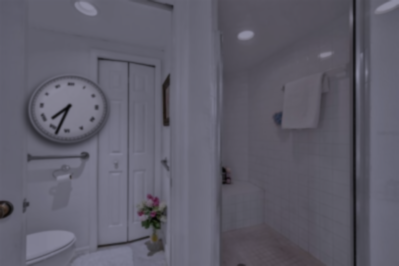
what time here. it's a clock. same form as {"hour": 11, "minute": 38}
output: {"hour": 7, "minute": 33}
